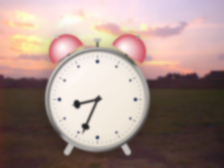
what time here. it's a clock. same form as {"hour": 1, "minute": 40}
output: {"hour": 8, "minute": 34}
